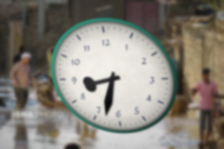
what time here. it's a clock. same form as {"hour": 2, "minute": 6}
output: {"hour": 8, "minute": 33}
